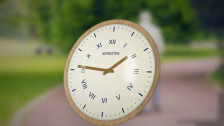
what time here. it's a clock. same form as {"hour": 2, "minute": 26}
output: {"hour": 1, "minute": 46}
